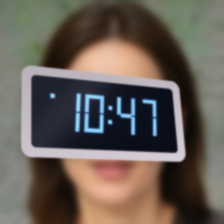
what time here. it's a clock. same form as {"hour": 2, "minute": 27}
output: {"hour": 10, "minute": 47}
